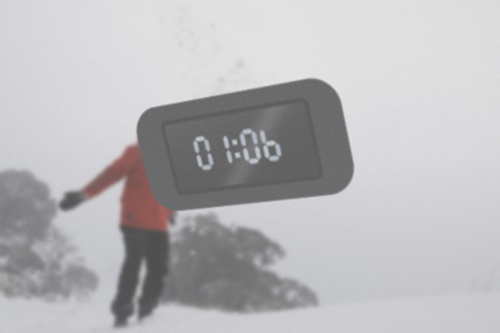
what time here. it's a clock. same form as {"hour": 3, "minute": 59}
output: {"hour": 1, "minute": 6}
